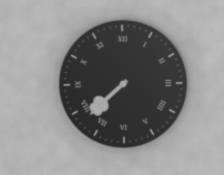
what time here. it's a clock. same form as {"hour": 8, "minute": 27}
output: {"hour": 7, "minute": 38}
